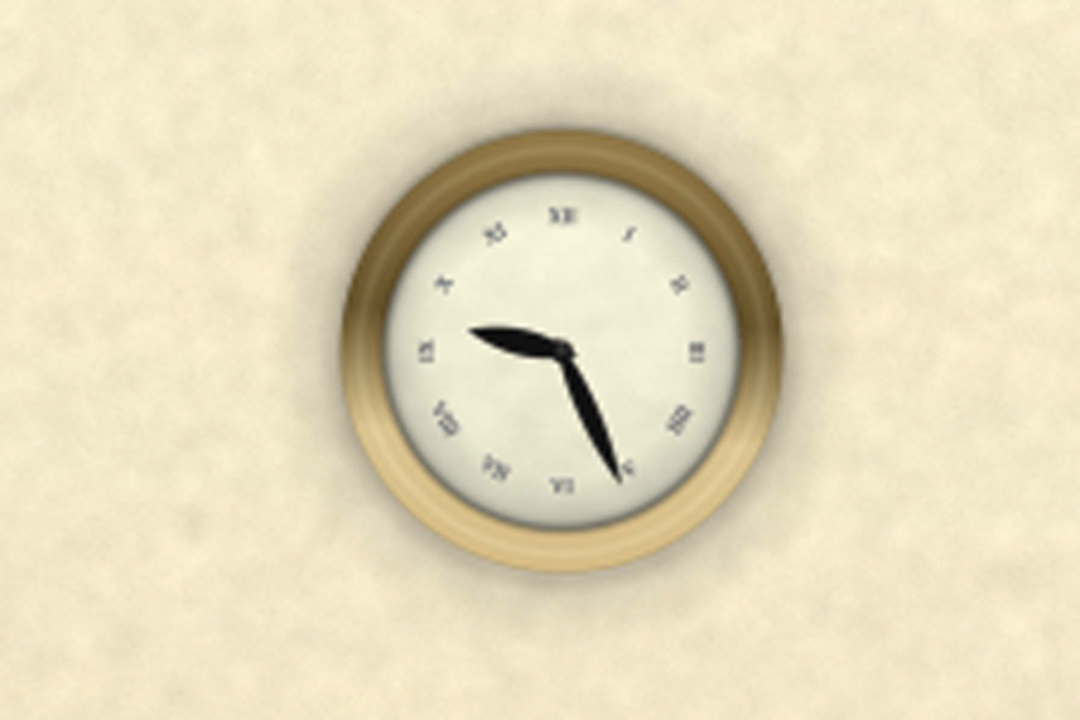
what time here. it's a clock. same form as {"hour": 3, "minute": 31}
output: {"hour": 9, "minute": 26}
